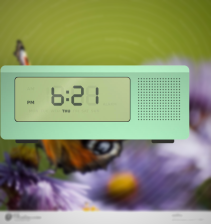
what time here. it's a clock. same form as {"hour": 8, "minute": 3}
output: {"hour": 6, "minute": 21}
